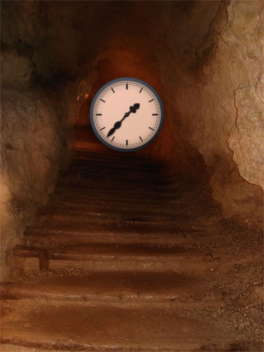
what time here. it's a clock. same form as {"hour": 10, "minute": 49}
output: {"hour": 1, "minute": 37}
